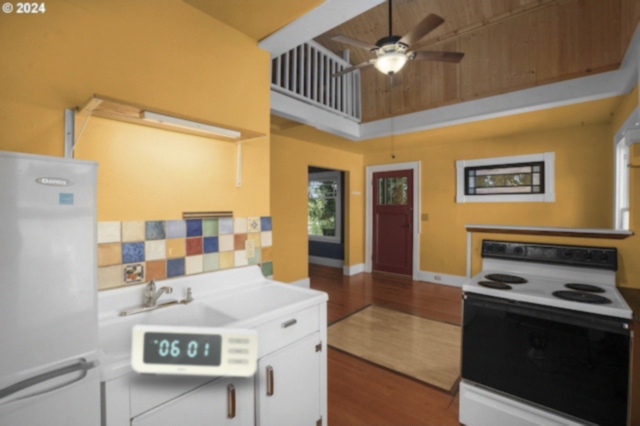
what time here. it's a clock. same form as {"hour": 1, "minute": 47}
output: {"hour": 6, "minute": 1}
